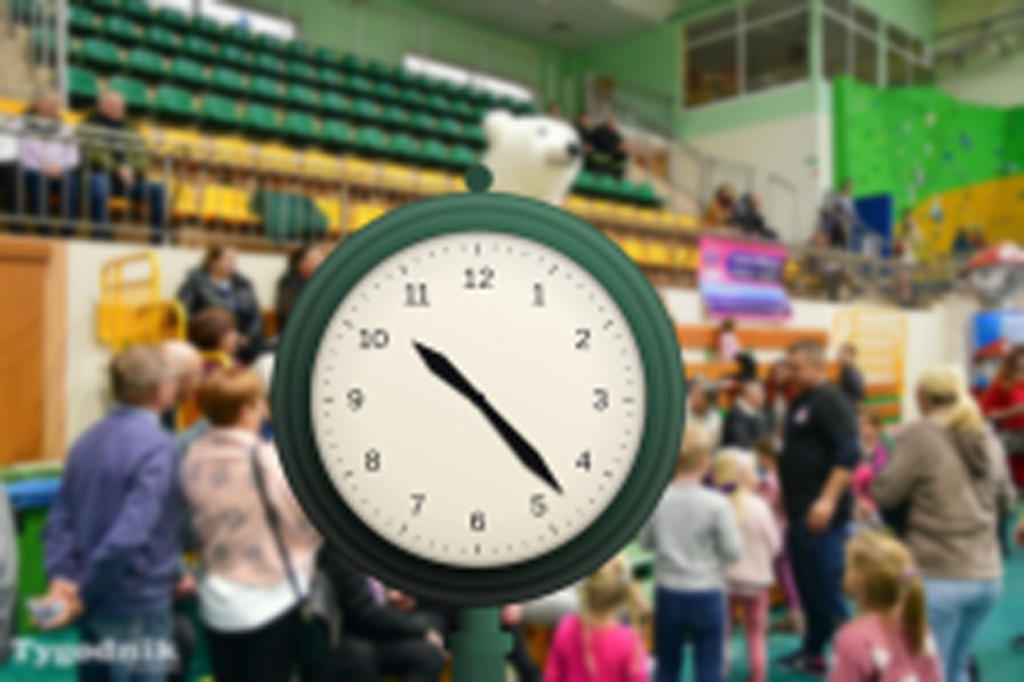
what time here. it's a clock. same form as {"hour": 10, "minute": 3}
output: {"hour": 10, "minute": 23}
